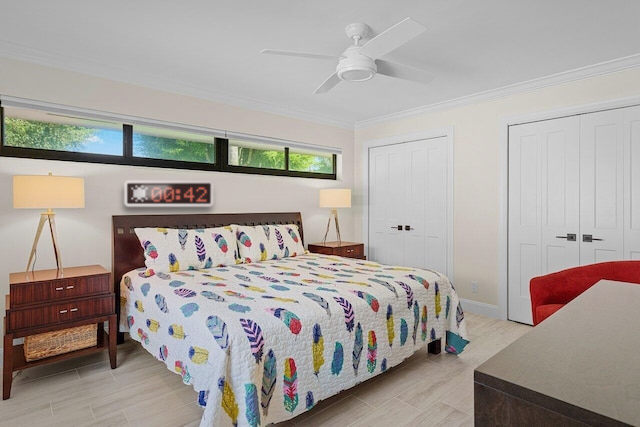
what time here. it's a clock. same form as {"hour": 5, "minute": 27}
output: {"hour": 0, "minute": 42}
